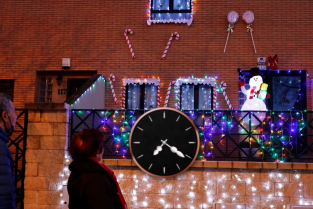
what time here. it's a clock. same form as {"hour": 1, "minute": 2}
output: {"hour": 7, "minute": 21}
